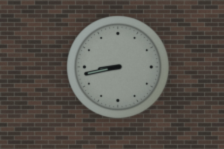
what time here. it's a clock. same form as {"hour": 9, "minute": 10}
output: {"hour": 8, "minute": 43}
